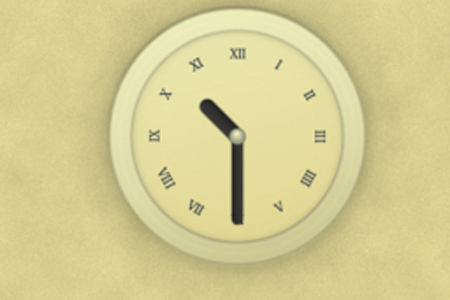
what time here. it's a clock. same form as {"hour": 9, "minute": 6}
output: {"hour": 10, "minute": 30}
